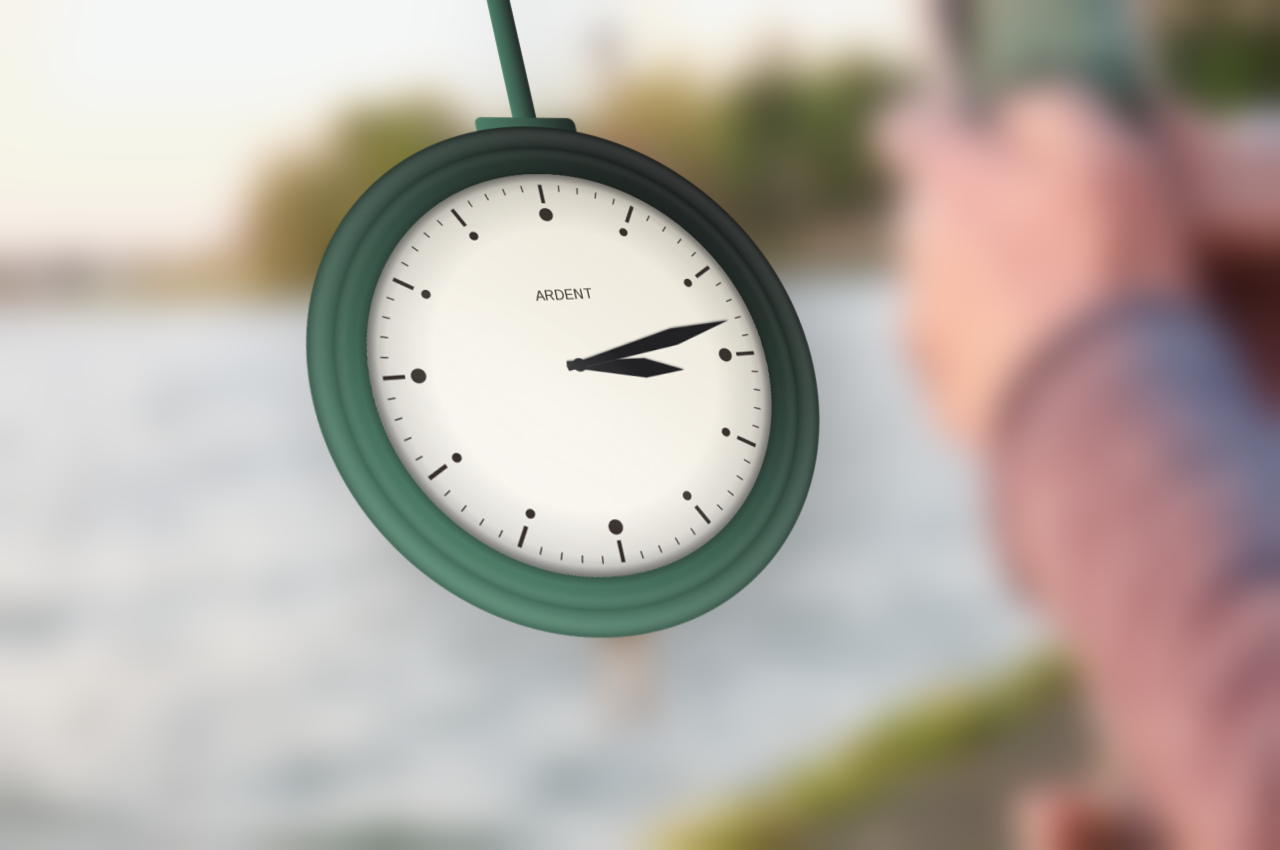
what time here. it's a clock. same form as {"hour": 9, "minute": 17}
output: {"hour": 3, "minute": 13}
